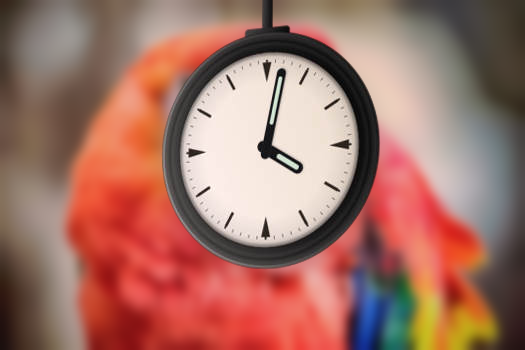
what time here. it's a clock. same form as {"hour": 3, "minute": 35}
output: {"hour": 4, "minute": 2}
